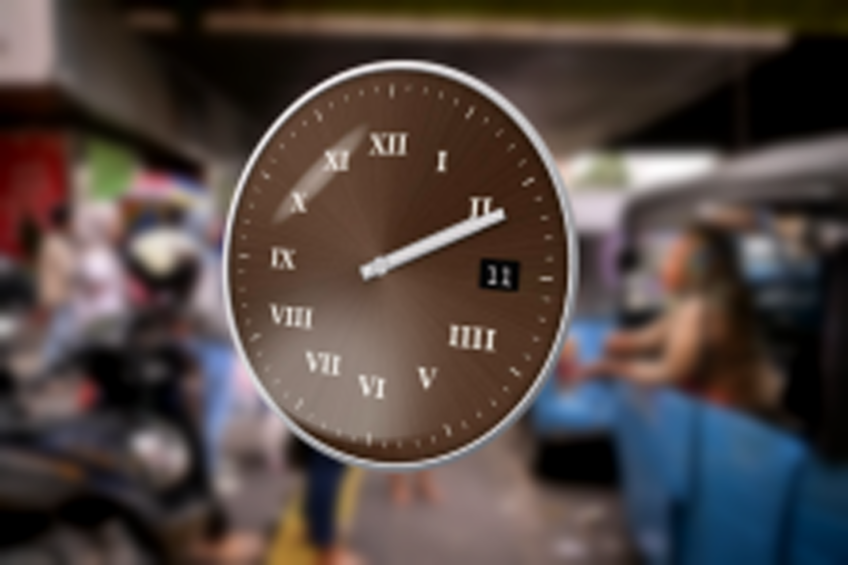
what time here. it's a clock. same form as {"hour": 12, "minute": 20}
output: {"hour": 2, "minute": 11}
